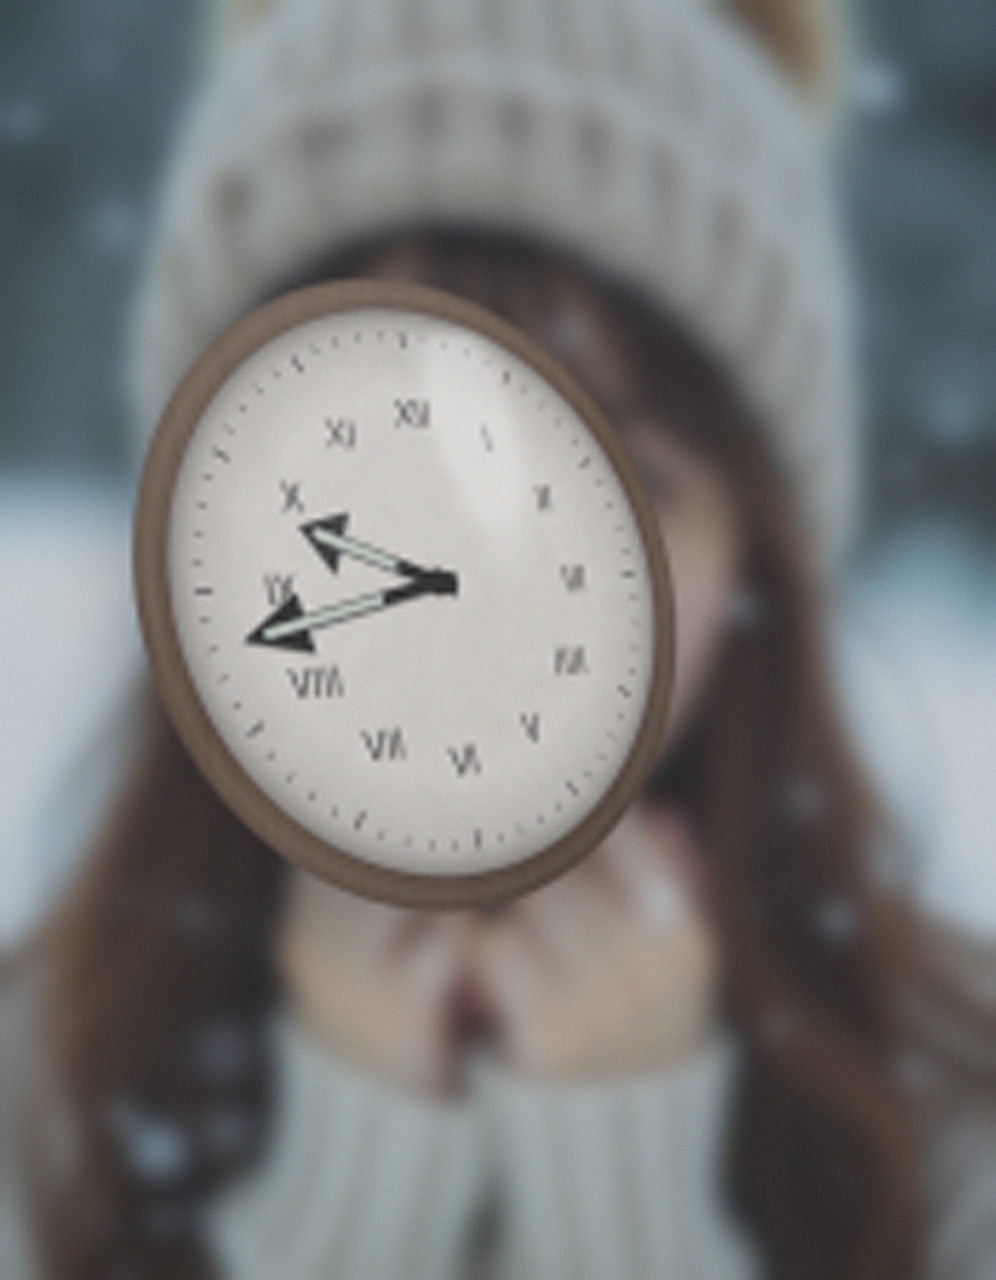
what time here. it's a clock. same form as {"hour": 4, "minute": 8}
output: {"hour": 9, "minute": 43}
